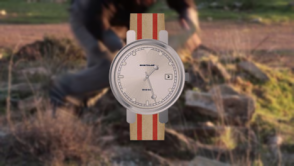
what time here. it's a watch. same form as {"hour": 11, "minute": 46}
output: {"hour": 1, "minute": 27}
